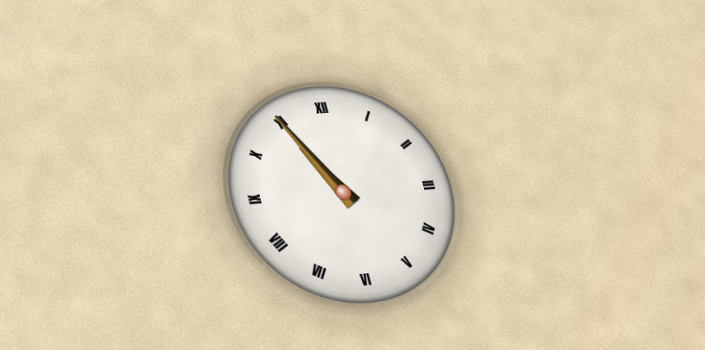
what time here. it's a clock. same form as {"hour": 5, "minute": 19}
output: {"hour": 10, "minute": 55}
